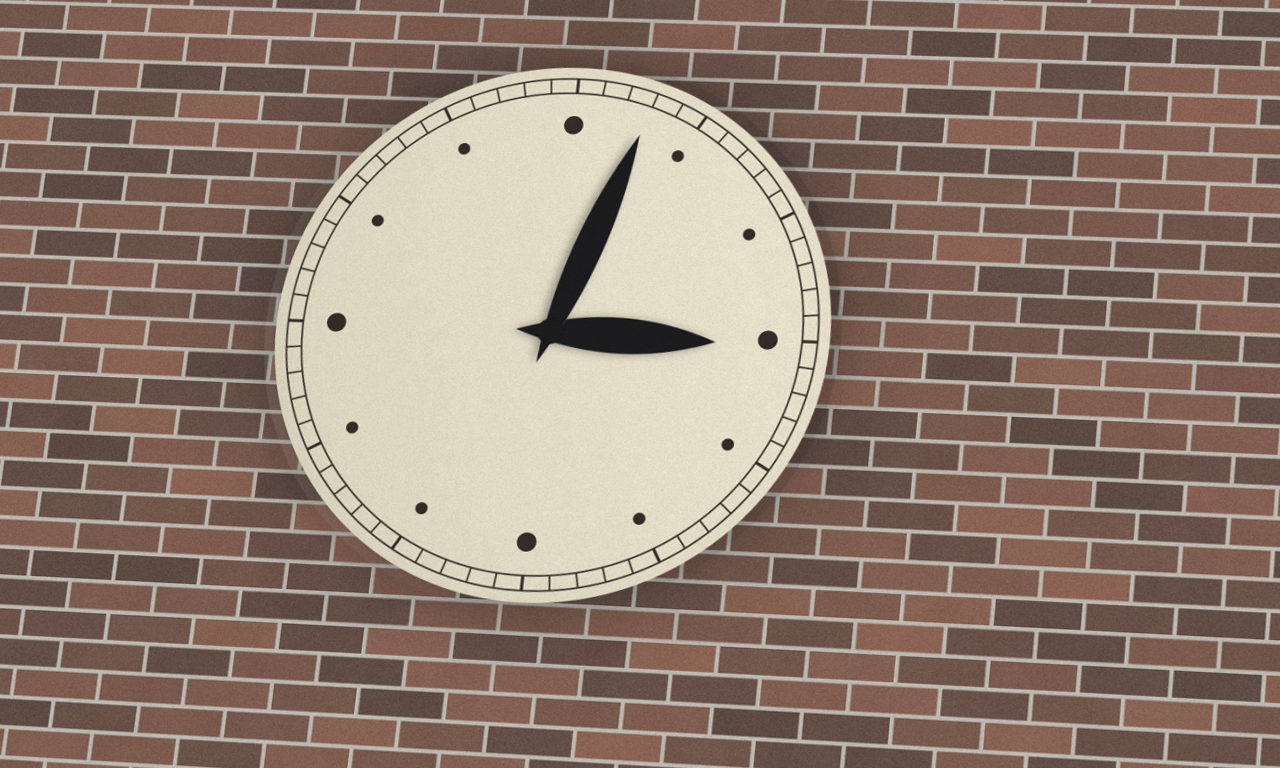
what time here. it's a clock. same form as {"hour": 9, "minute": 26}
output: {"hour": 3, "minute": 3}
